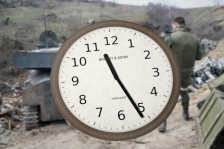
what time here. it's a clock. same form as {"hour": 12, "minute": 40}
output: {"hour": 11, "minute": 26}
